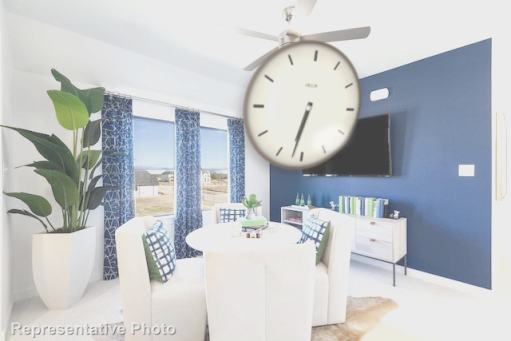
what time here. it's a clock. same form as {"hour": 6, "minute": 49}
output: {"hour": 6, "minute": 32}
